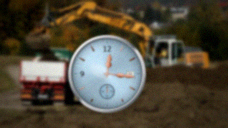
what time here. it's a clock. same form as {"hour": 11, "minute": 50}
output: {"hour": 12, "minute": 16}
